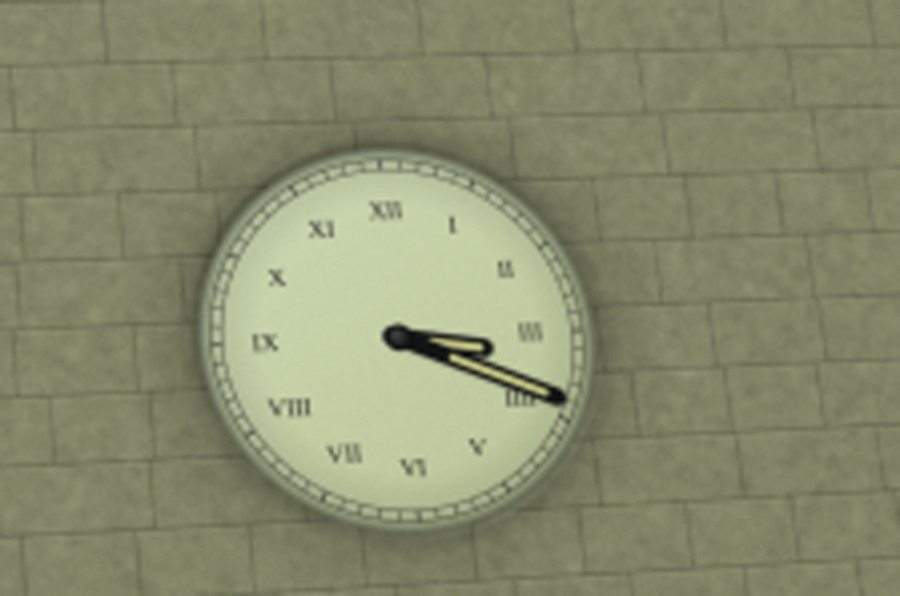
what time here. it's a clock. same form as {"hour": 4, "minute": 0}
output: {"hour": 3, "minute": 19}
